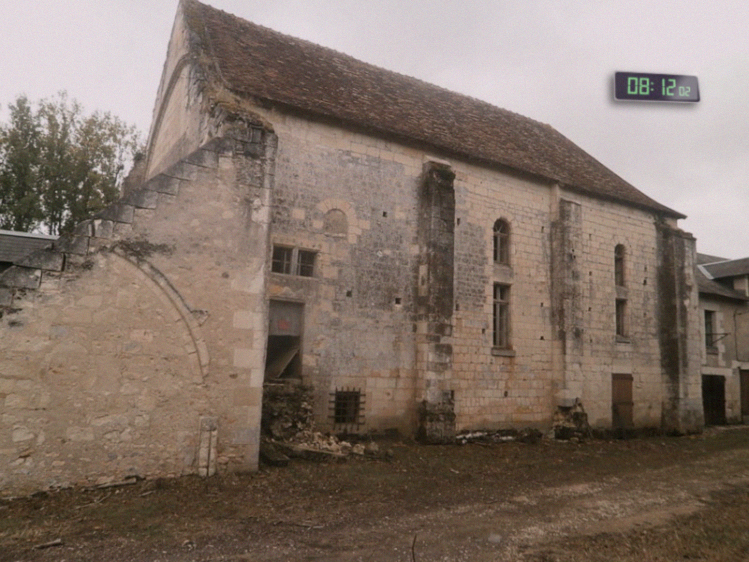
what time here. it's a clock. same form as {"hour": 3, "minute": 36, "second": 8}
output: {"hour": 8, "minute": 12, "second": 2}
